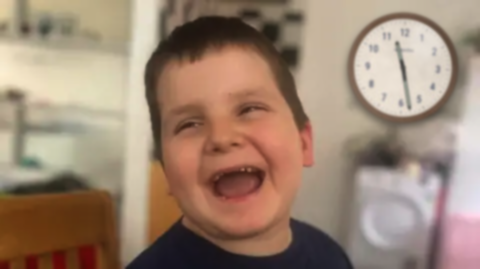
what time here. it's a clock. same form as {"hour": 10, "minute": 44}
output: {"hour": 11, "minute": 28}
